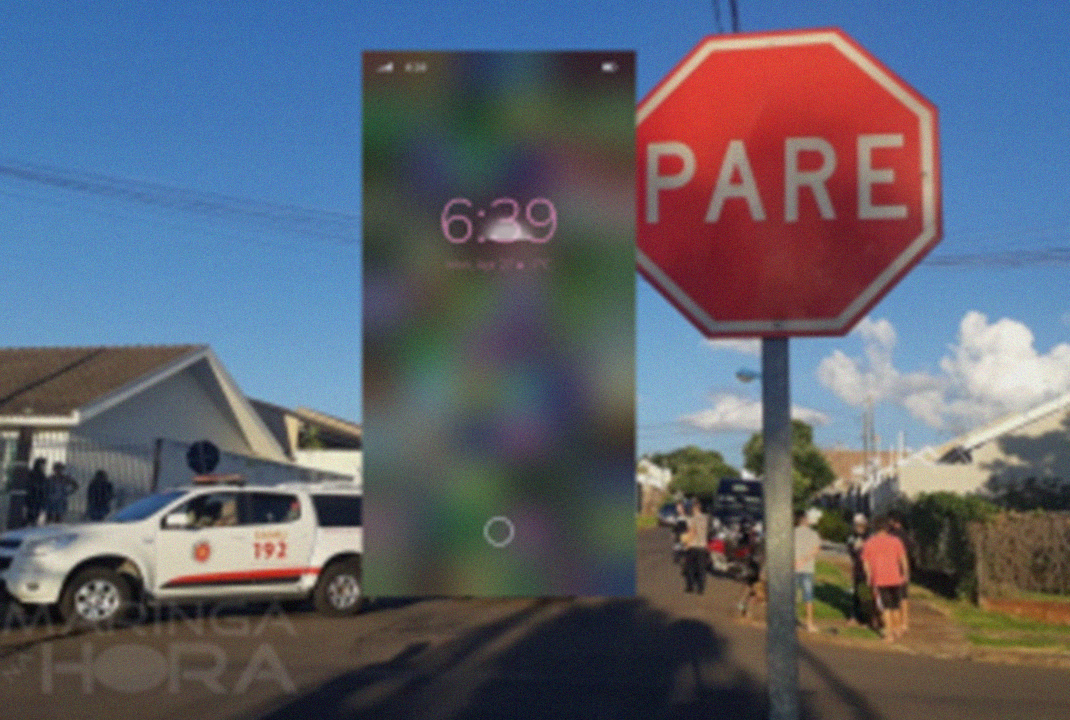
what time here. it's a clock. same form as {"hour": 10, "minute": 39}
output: {"hour": 6, "minute": 39}
